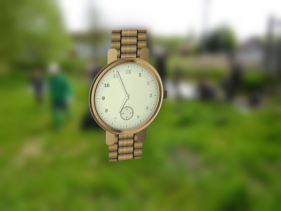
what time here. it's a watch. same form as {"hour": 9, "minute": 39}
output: {"hour": 6, "minute": 56}
